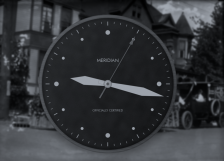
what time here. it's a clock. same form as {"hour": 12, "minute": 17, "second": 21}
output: {"hour": 9, "minute": 17, "second": 5}
